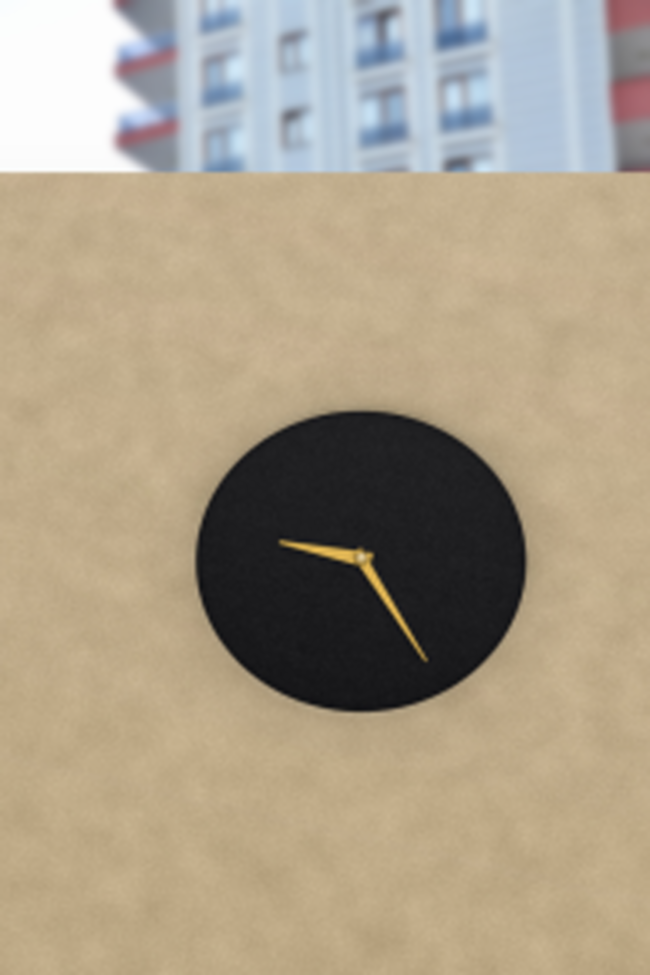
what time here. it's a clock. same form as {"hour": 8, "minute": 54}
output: {"hour": 9, "minute": 25}
